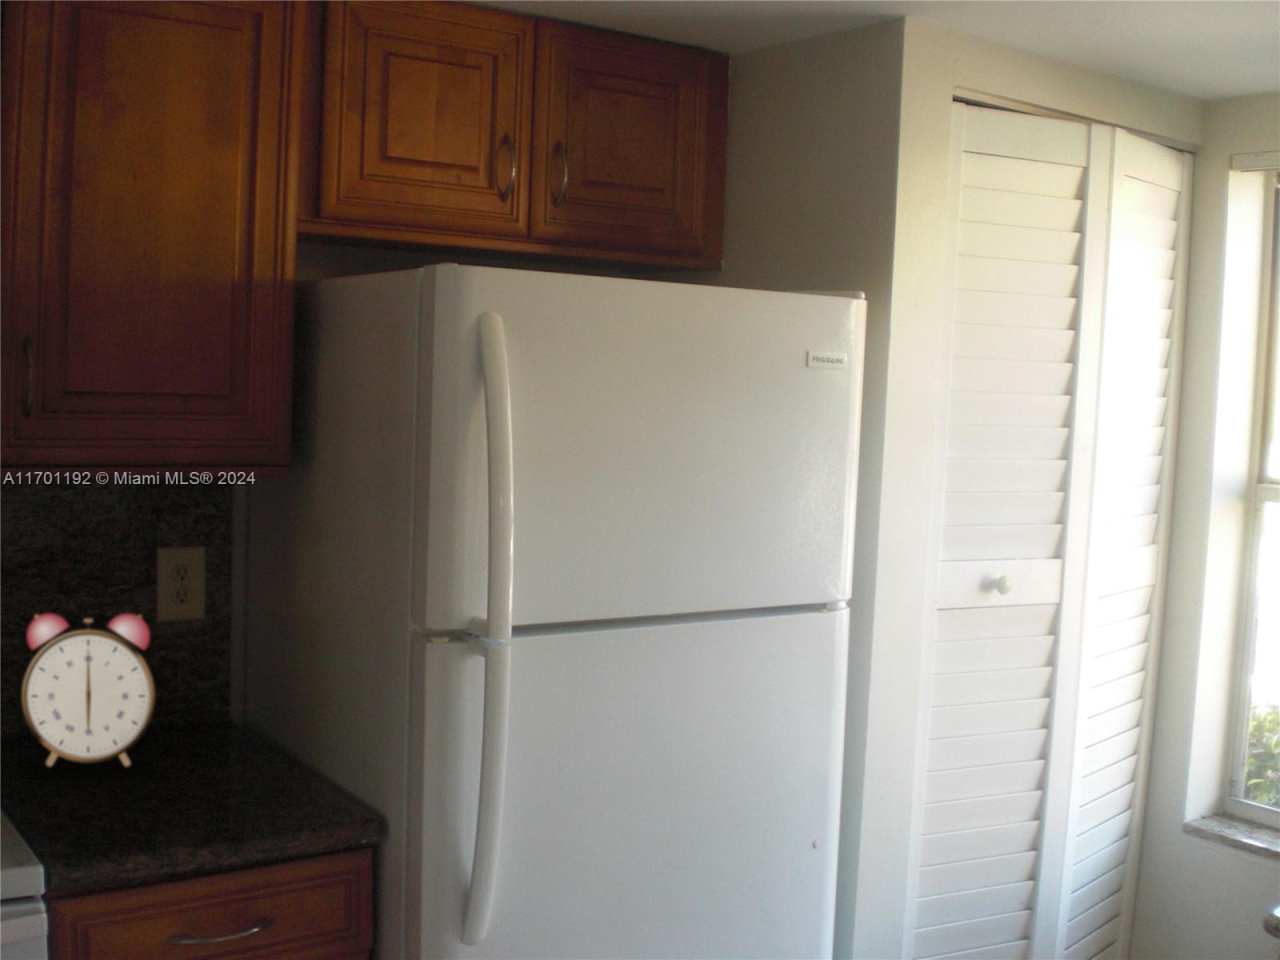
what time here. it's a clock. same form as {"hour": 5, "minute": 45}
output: {"hour": 6, "minute": 0}
